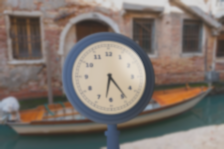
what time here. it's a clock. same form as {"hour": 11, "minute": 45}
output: {"hour": 6, "minute": 24}
